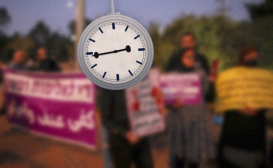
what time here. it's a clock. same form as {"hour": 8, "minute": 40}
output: {"hour": 2, "minute": 44}
